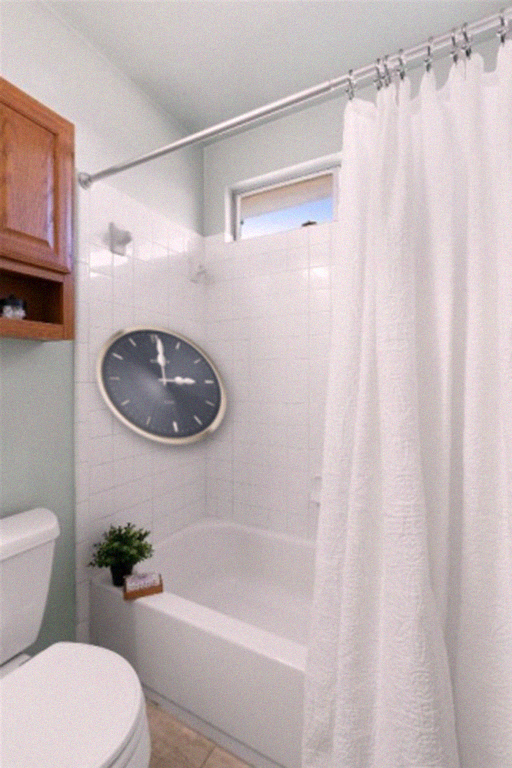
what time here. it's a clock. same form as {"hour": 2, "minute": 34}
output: {"hour": 3, "minute": 1}
